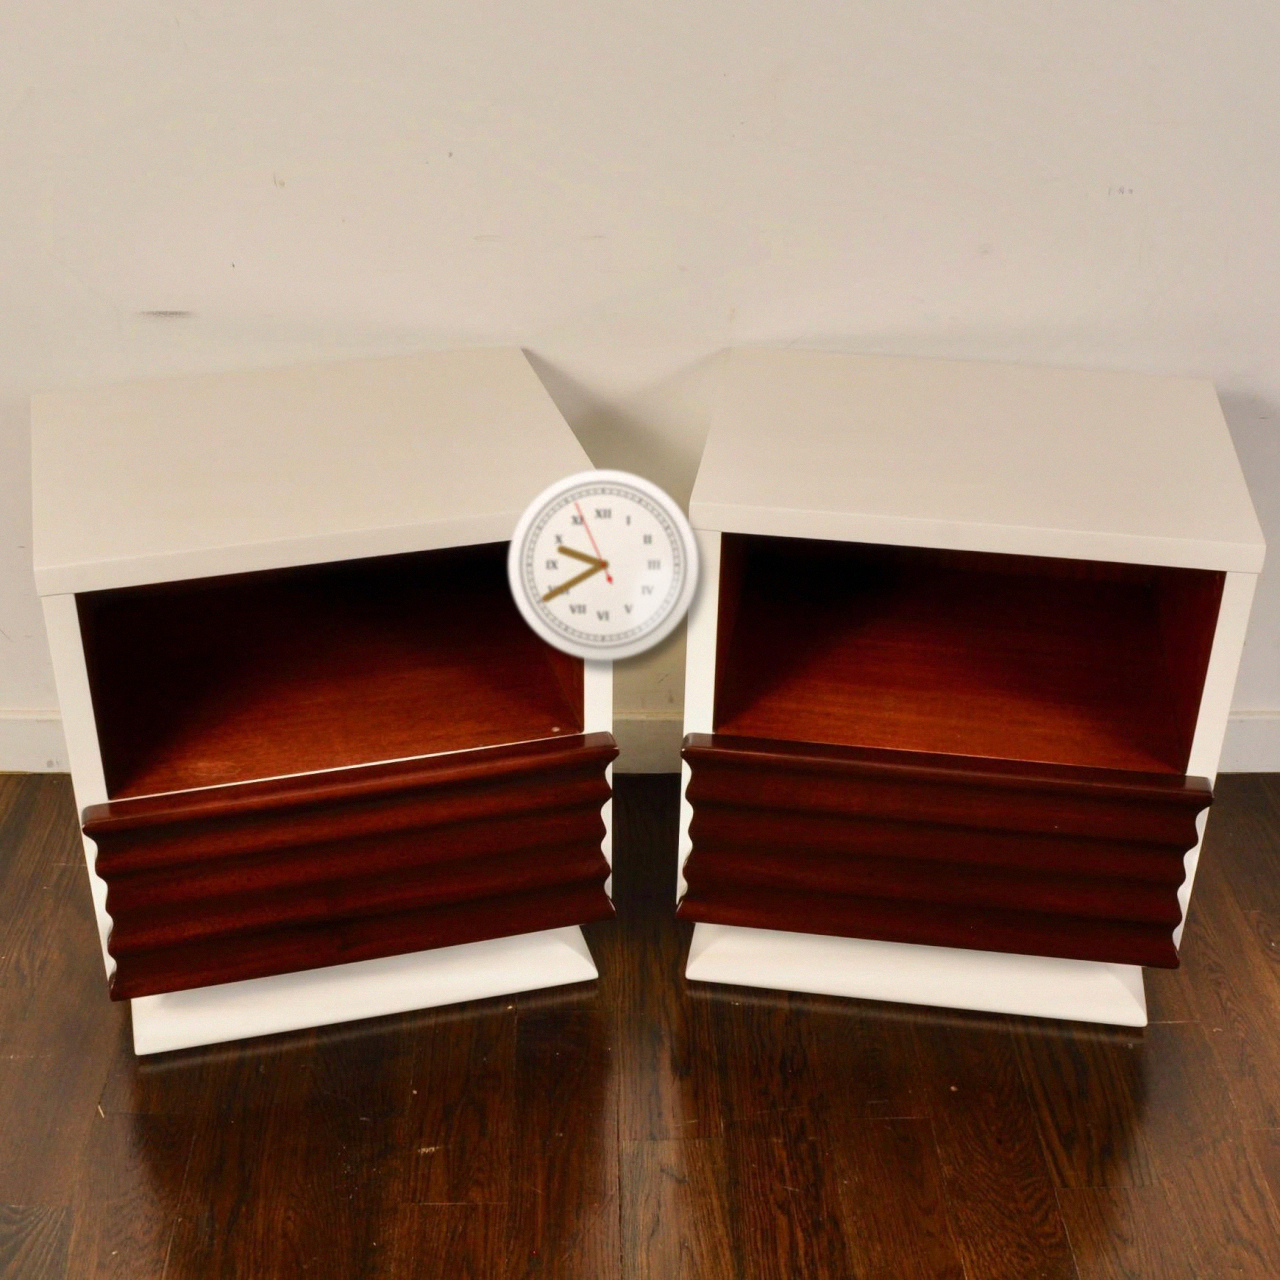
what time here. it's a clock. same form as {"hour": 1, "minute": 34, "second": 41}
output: {"hour": 9, "minute": 39, "second": 56}
